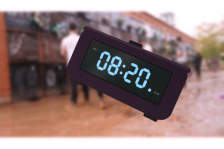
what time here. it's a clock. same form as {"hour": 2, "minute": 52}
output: {"hour": 8, "minute": 20}
